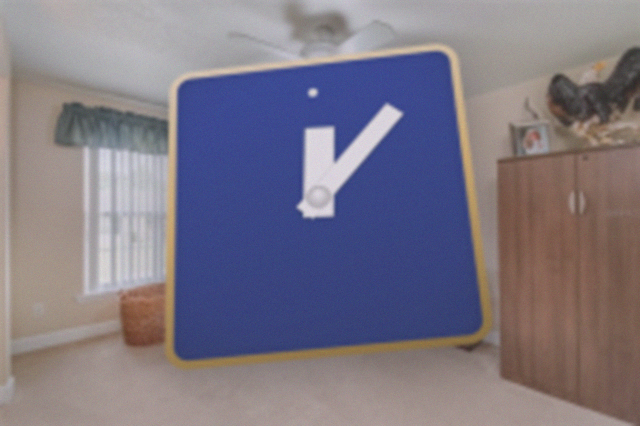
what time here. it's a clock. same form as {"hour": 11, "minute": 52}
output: {"hour": 12, "minute": 7}
